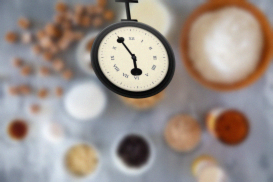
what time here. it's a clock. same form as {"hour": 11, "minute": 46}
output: {"hour": 5, "minute": 55}
